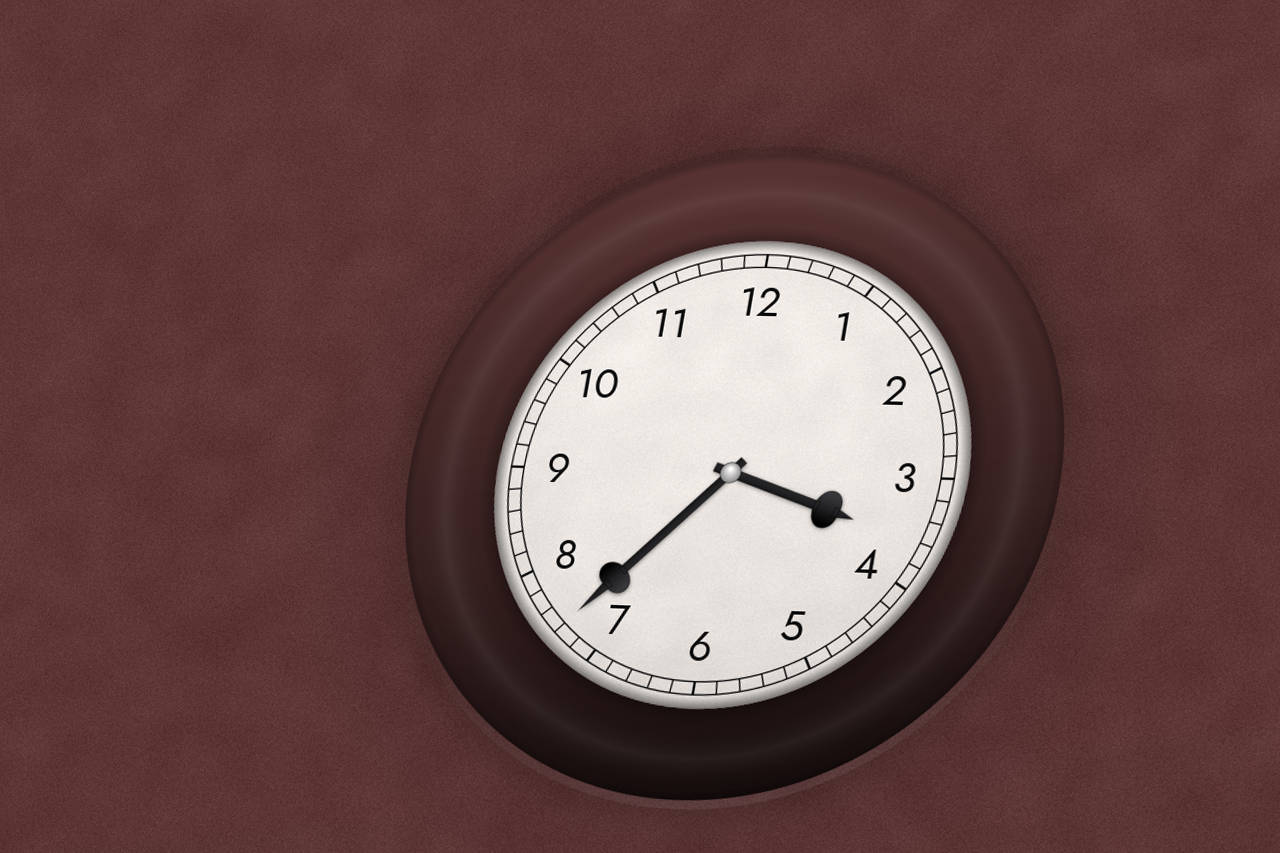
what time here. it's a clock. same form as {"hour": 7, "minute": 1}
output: {"hour": 3, "minute": 37}
